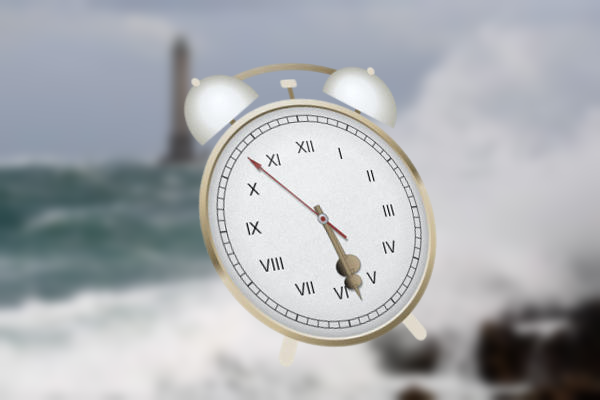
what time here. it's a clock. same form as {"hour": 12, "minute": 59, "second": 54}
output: {"hour": 5, "minute": 27, "second": 53}
